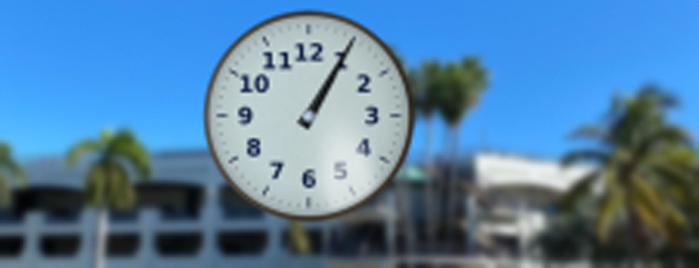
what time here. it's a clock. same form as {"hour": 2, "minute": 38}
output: {"hour": 1, "minute": 5}
